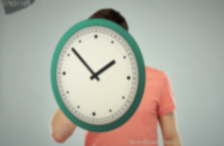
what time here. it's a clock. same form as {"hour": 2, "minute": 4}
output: {"hour": 1, "minute": 52}
